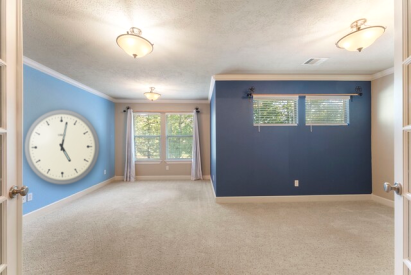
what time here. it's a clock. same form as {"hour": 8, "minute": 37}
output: {"hour": 5, "minute": 2}
